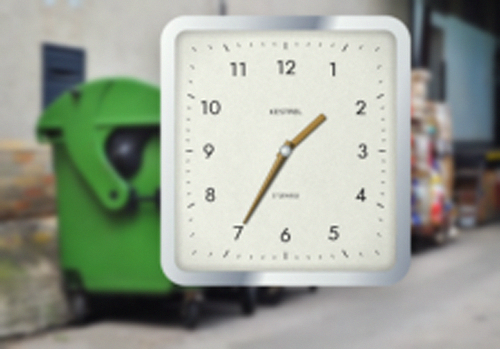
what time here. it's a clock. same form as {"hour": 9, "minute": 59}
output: {"hour": 1, "minute": 35}
